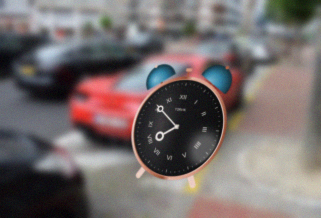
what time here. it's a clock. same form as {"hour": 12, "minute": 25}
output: {"hour": 7, "minute": 51}
